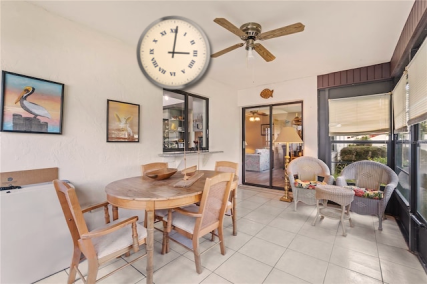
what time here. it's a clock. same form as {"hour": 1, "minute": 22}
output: {"hour": 3, "minute": 1}
